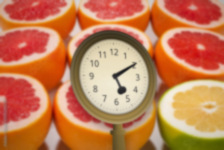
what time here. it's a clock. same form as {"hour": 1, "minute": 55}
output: {"hour": 5, "minute": 10}
